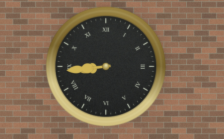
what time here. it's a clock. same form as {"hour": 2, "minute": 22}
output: {"hour": 8, "minute": 44}
